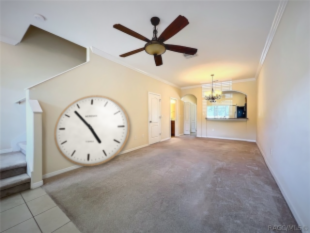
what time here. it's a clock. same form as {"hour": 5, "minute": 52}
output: {"hour": 4, "minute": 53}
